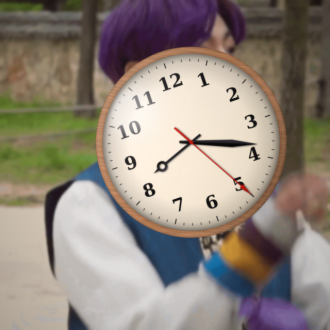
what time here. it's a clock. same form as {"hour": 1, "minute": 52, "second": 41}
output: {"hour": 8, "minute": 18, "second": 25}
